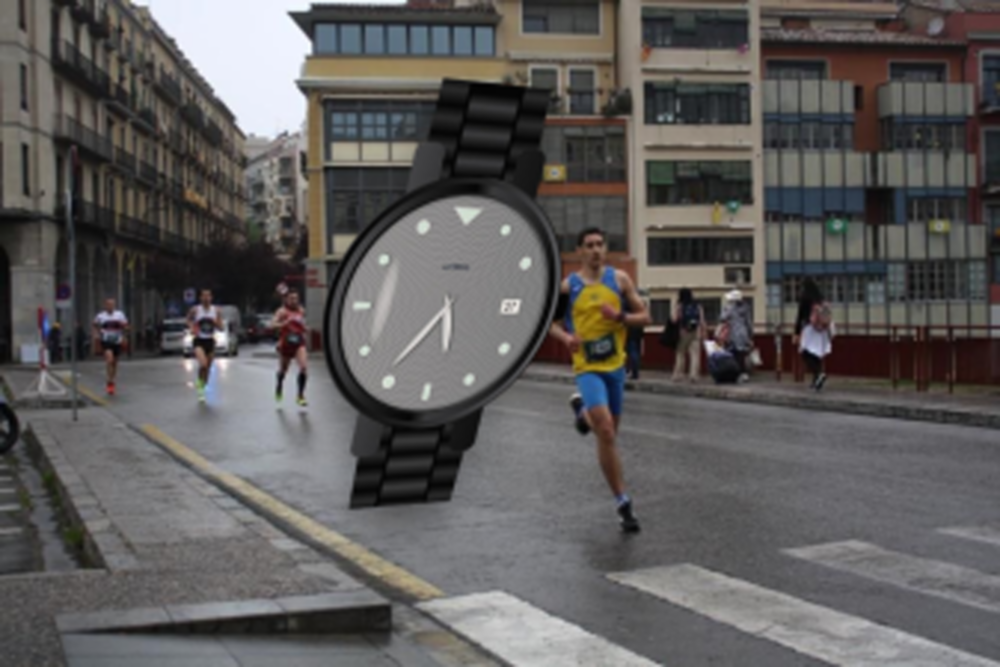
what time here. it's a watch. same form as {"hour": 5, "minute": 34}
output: {"hour": 5, "minute": 36}
